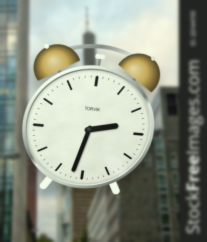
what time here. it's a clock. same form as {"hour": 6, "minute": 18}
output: {"hour": 2, "minute": 32}
